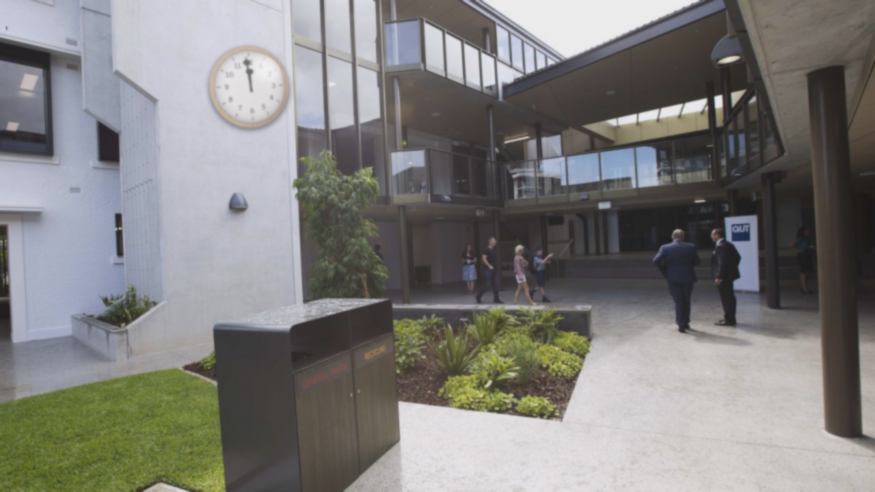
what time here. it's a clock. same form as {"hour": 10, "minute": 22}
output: {"hour": 11, "minute": 59}
